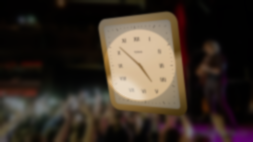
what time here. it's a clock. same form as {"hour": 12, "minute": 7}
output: {"hour": 4, "minute": 52}
